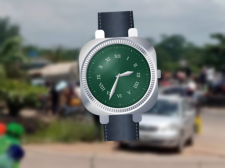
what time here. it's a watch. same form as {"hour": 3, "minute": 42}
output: {"hour": 2, "minute": 34}
